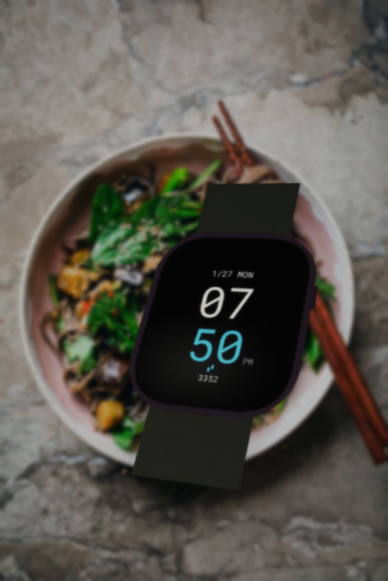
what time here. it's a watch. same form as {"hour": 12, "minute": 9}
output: {"hour": 7, "minute": 50}
